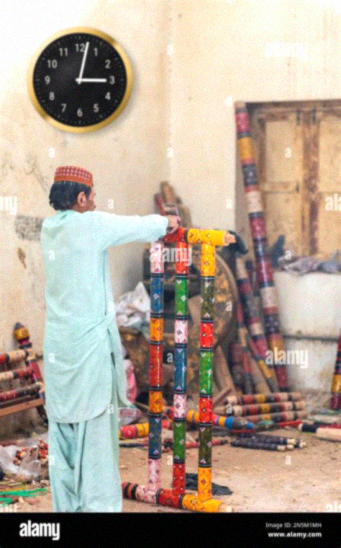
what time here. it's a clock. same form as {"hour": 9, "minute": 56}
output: {"hour": 3, "minute": 2}
